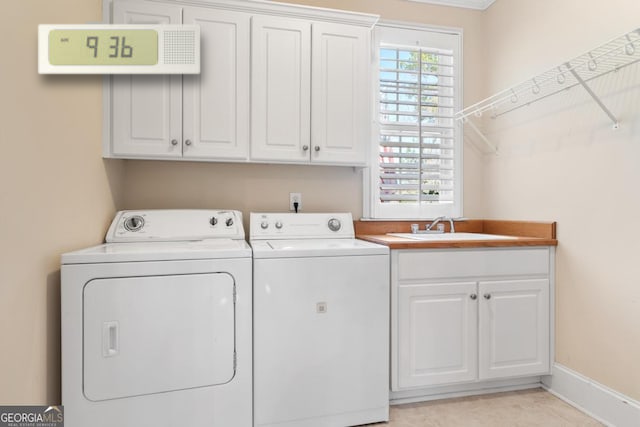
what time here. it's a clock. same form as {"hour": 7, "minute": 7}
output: {"hour": 9, "minute": 36}
